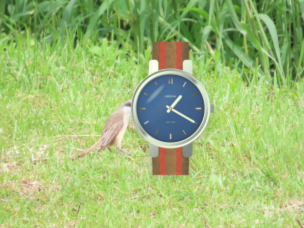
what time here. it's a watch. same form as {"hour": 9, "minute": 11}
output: {"hour": 1, "minute": 20}
